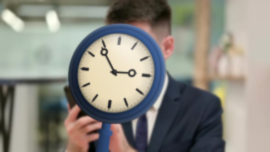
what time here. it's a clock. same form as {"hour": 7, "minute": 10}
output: {"hour": 2, "minute": 54}
